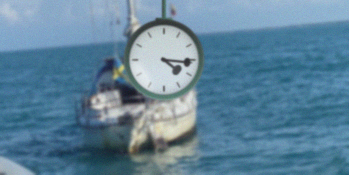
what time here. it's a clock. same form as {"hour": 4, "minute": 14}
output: {"hour": 4, "minute": 16}
